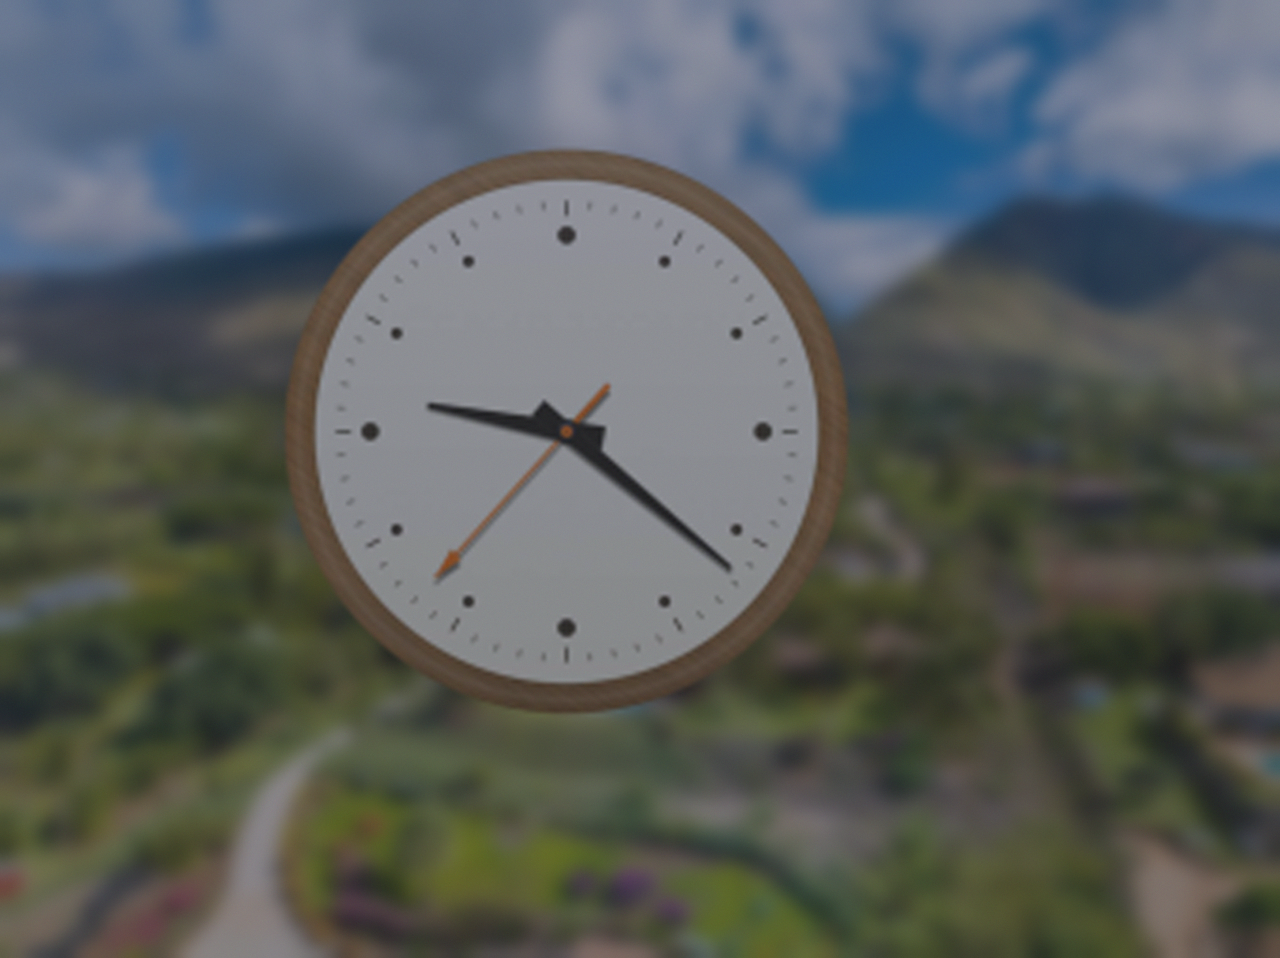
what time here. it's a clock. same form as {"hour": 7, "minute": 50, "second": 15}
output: {"hour": 9, "minute": 21, "second": 37}
